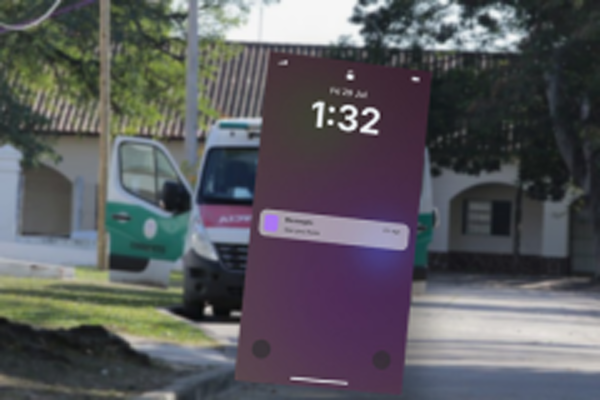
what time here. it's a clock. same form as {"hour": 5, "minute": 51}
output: {"hour": 1, "minute": 32}
